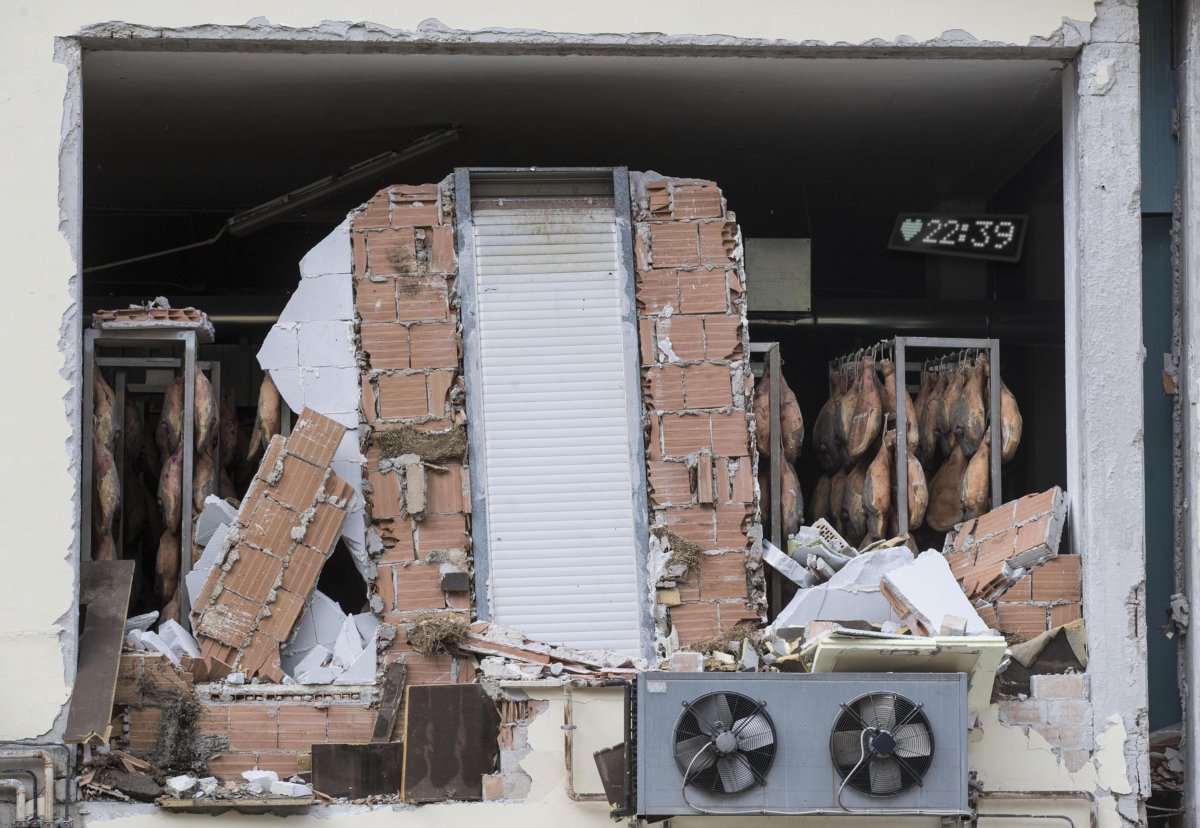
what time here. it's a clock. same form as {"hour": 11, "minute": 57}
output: {"hour": 22, "minute": 39}
